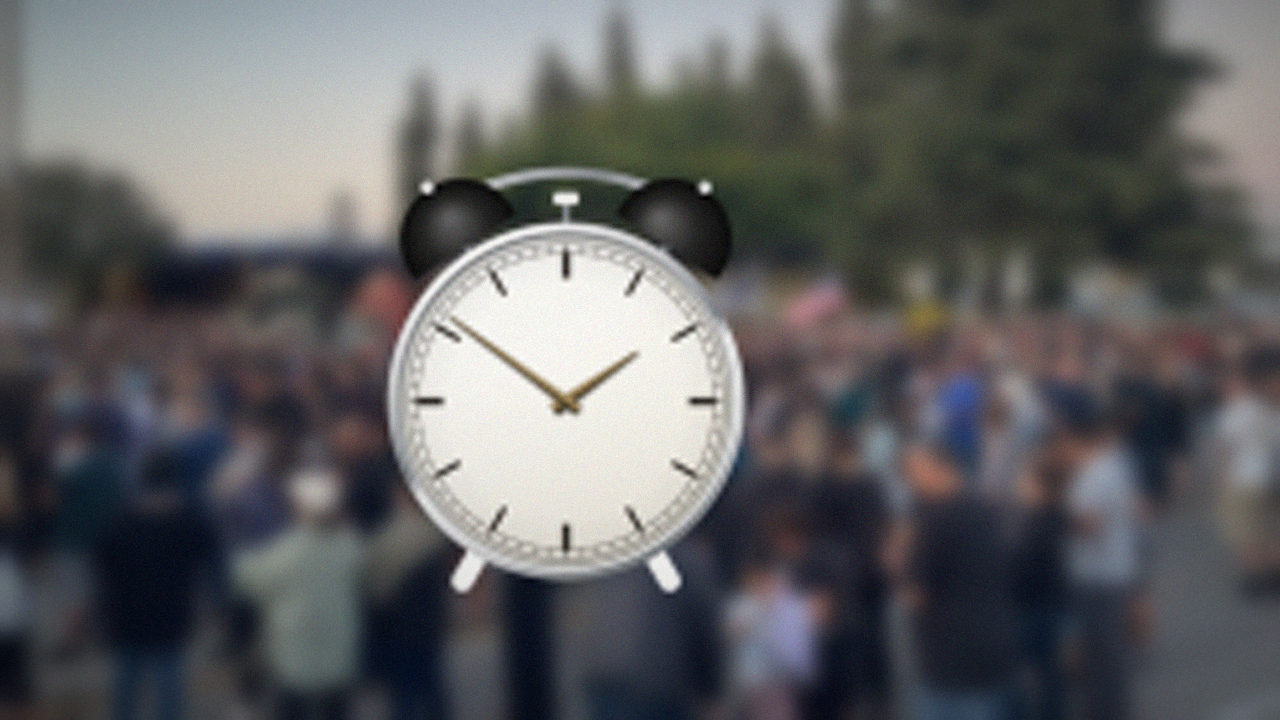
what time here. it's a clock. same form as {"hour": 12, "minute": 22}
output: {"hour": 1, "minute": 51}
